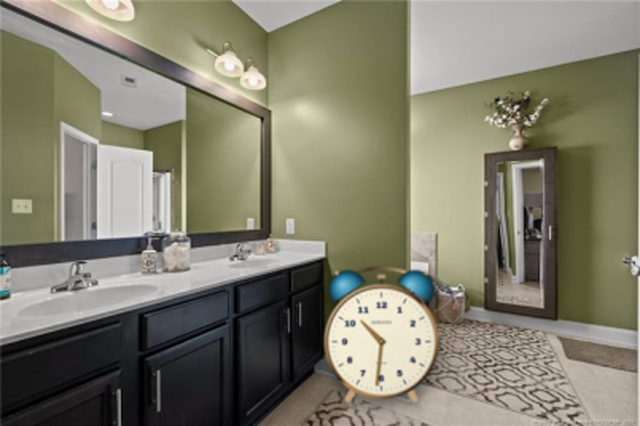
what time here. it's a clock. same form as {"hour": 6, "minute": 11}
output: {"hour": 10, "minute": 31}
